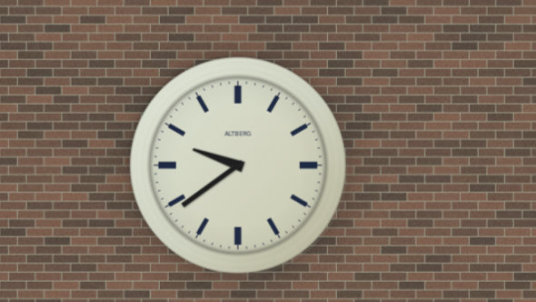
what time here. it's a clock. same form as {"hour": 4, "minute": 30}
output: {"hour": 9, "minute": 39}
